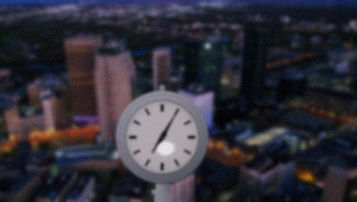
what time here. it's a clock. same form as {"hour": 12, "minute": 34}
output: {"hour": 7, "minute": 5}
